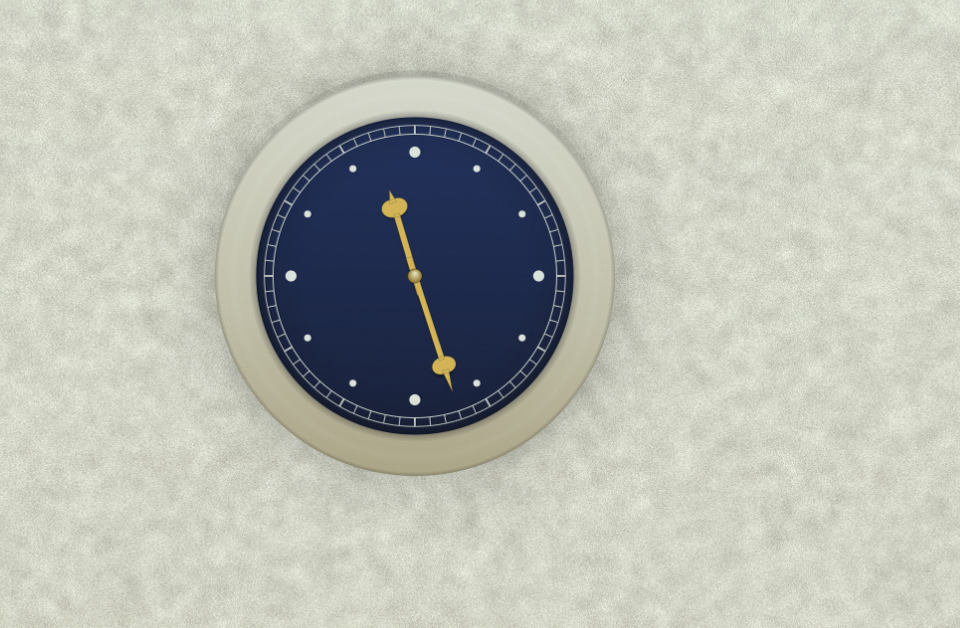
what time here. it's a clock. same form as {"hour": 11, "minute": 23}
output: {"hour": 11, "minute": 27}
